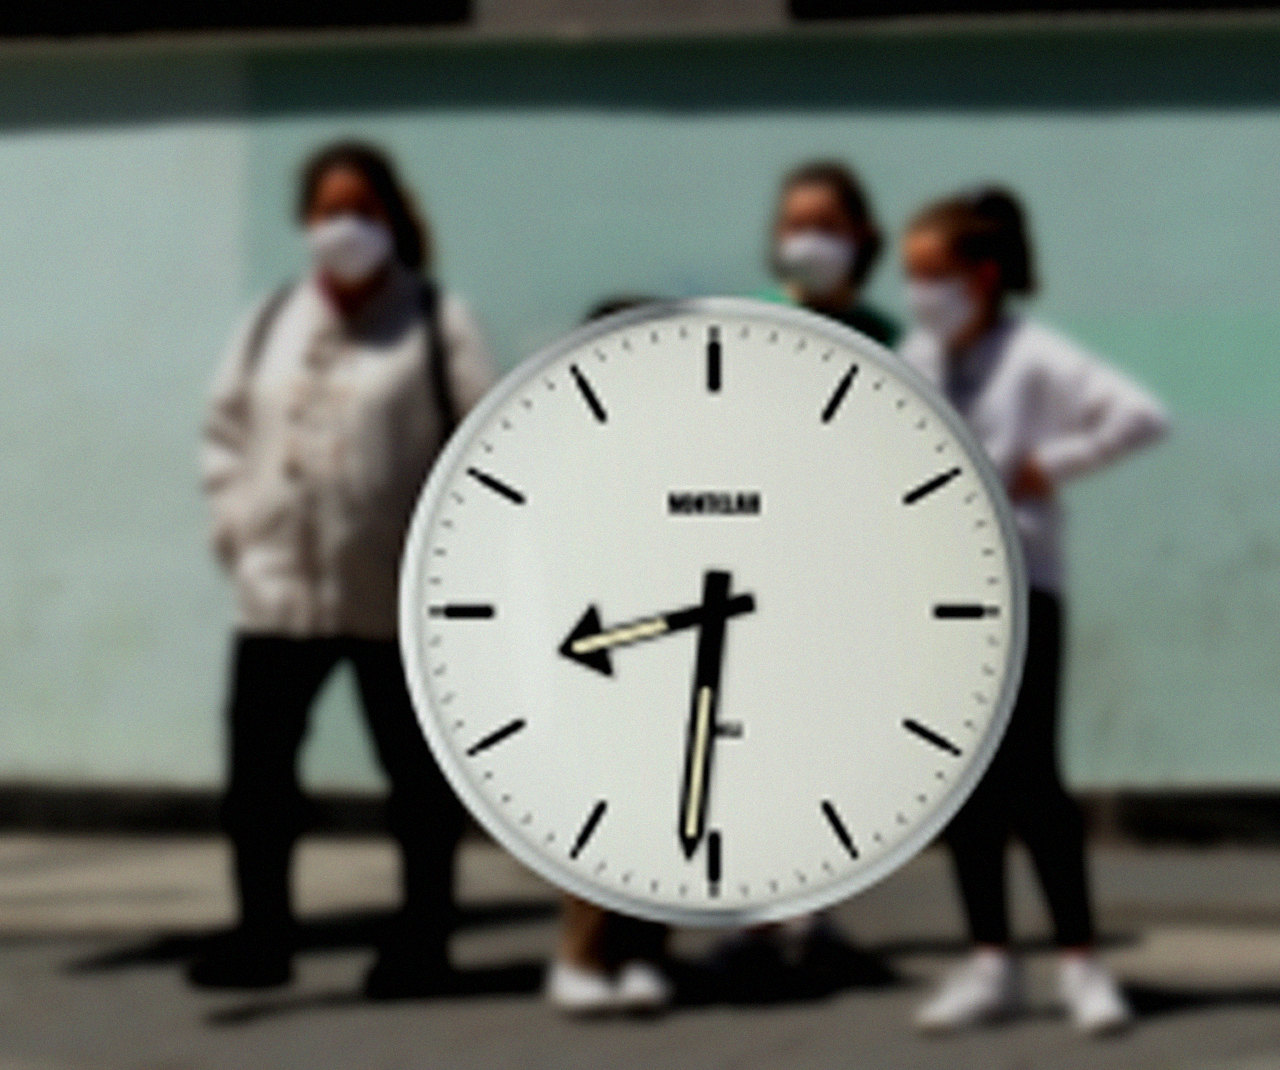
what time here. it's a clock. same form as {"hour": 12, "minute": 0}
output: {"hour": 8, "minute": 31}
